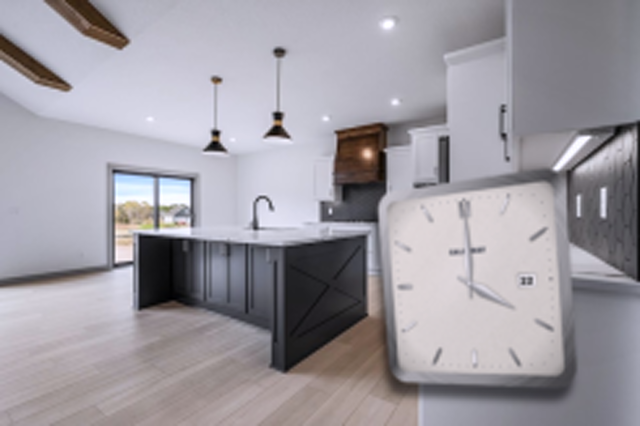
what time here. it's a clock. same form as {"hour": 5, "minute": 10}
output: {"hour": 4, "minute": 0}
